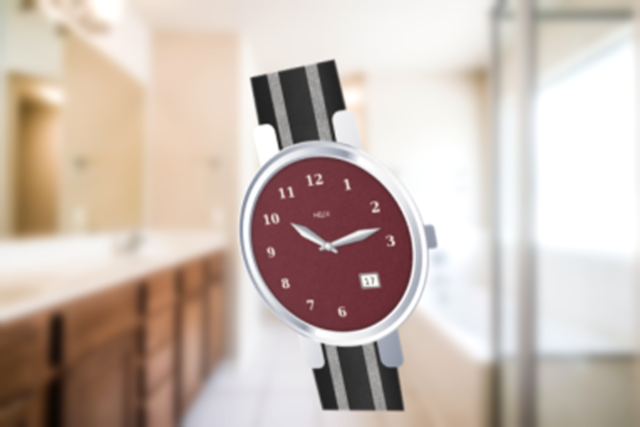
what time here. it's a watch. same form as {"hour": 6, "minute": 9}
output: {"hour": 10, "minute": 13}
